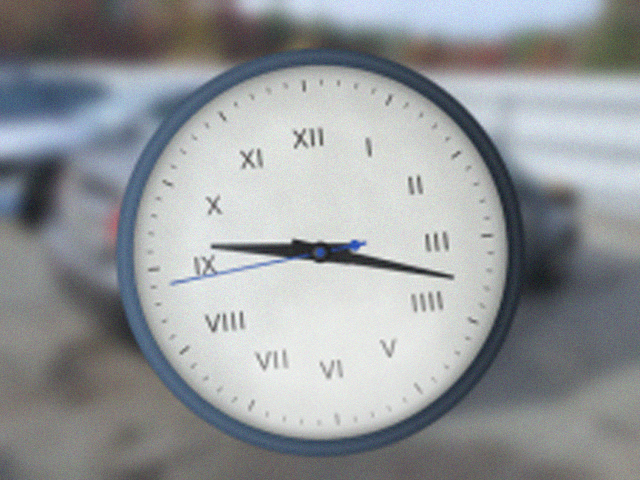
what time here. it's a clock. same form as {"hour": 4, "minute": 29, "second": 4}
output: {"hour": 9, "minute": 17, "second": 44}
